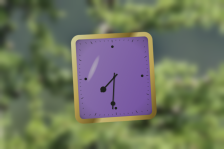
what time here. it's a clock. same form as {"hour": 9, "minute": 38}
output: {"hour": 7, "minute": 31}
